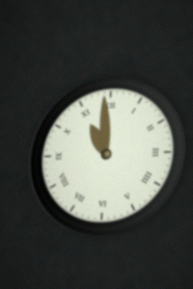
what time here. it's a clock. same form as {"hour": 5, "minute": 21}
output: {"hour": 10, "minute": 59}
